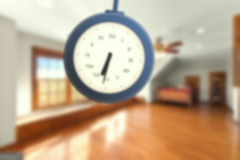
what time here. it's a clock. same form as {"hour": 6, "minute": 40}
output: {"hour": 6, "minute": 31}
